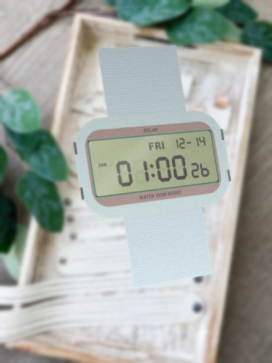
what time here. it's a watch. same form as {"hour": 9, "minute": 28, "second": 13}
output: {"hour": 1, "minute": 0, "second": 26}
